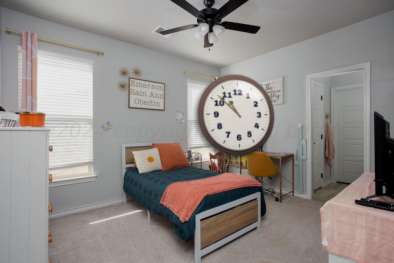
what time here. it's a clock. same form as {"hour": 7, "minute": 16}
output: {"hour": 10, "minute": 52}
